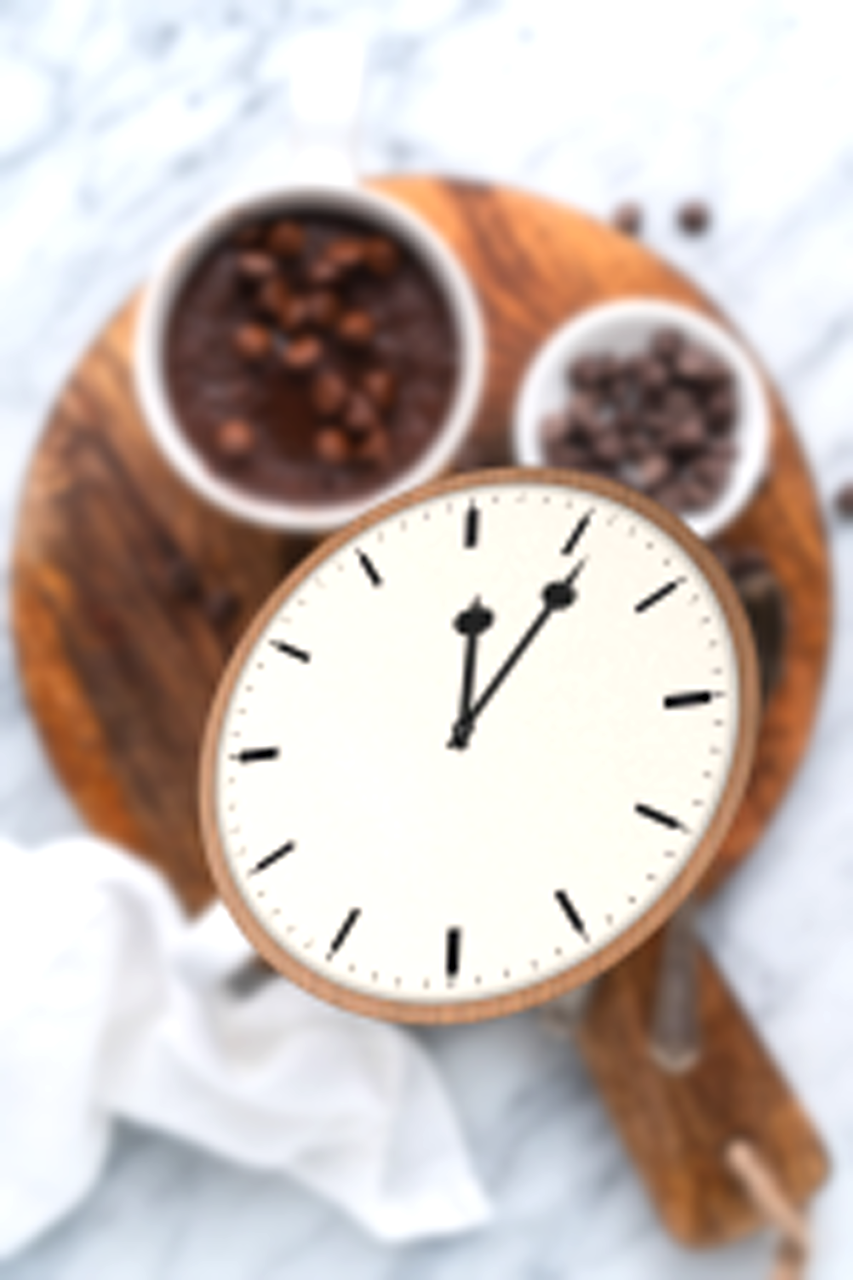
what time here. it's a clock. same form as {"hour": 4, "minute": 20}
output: {"hour": 12, "minute": 6}
